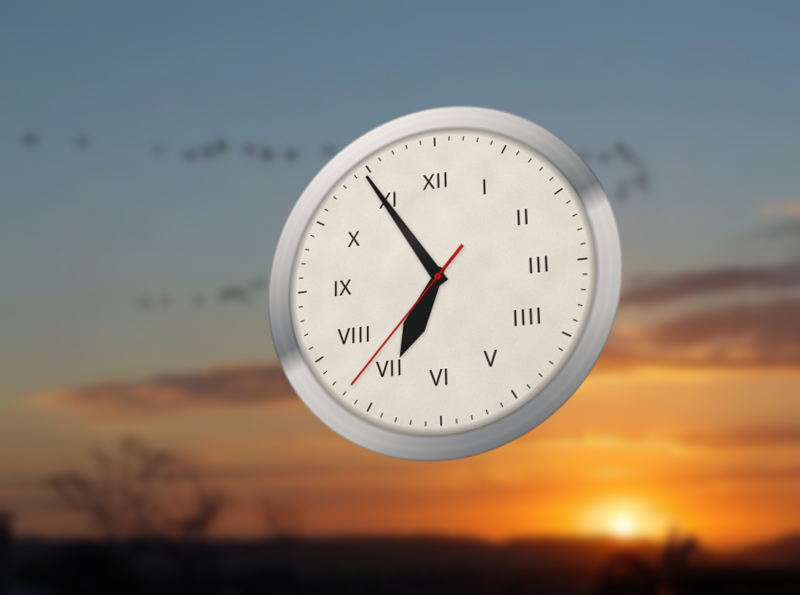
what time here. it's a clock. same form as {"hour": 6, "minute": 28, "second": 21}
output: {"hour": 6, "minute": 54, "second": 37}
